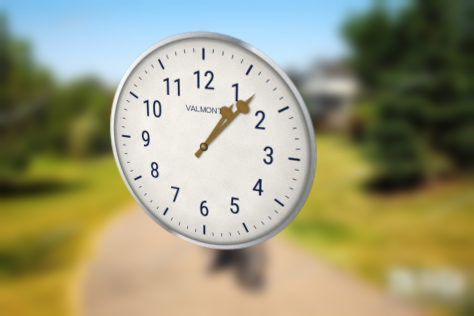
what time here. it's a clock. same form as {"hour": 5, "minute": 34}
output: {"hour": 1, "minute": 7}
